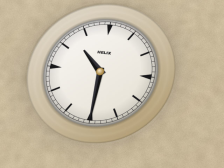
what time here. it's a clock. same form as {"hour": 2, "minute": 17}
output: {"hour": 10, "minute": 30}
